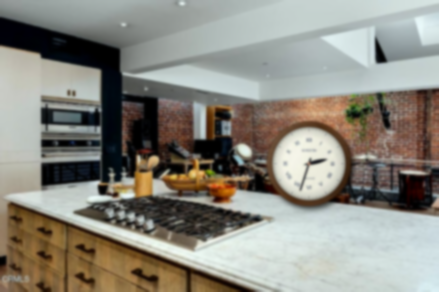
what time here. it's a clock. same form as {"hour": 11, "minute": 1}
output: {"hour": 2, "minute": 33}
